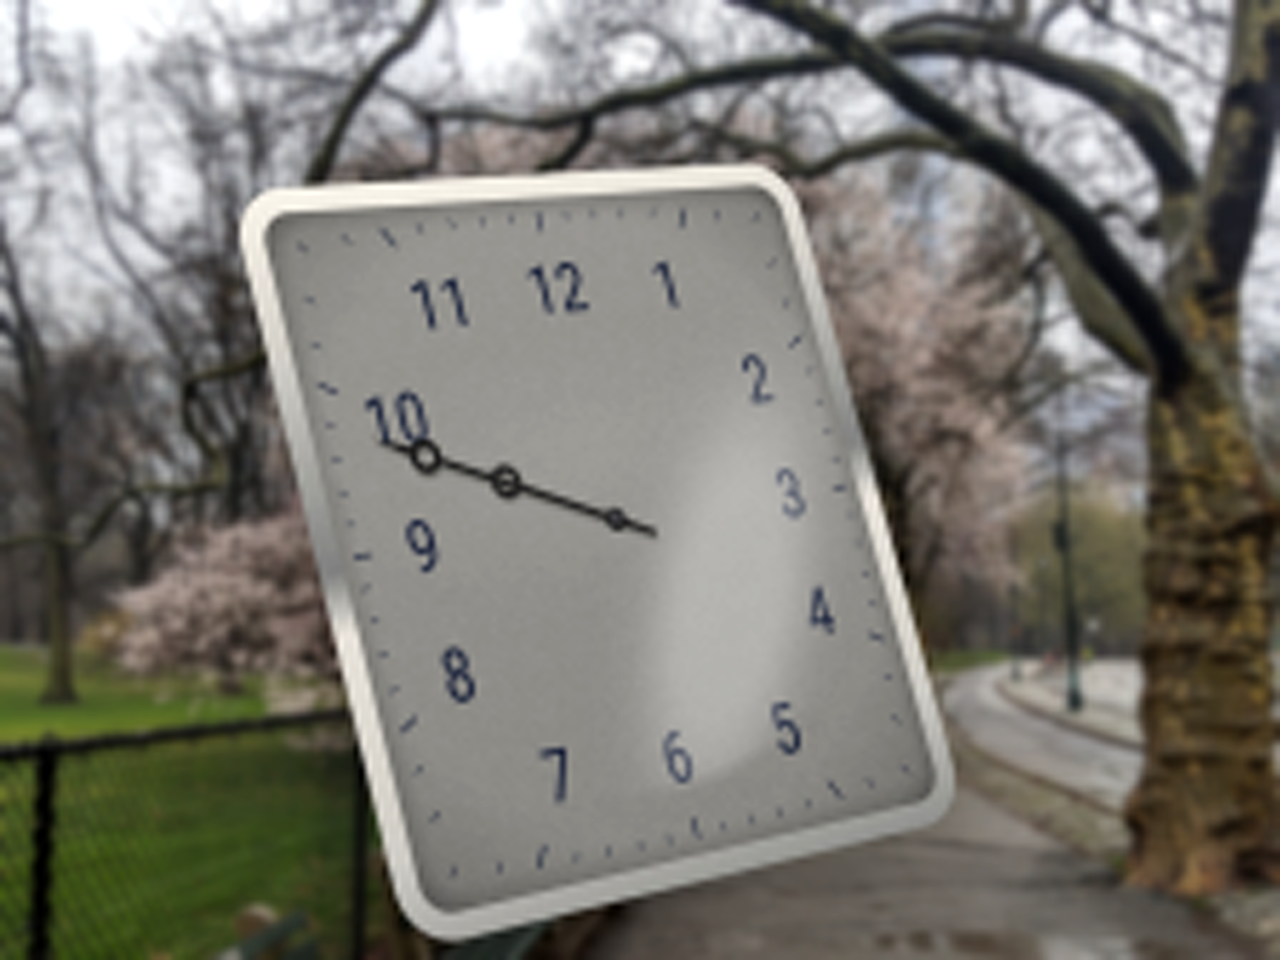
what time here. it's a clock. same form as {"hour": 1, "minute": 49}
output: {"hour": 9, "minute": 49}
